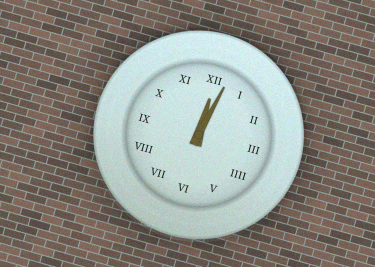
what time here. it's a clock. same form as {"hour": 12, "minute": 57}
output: {"hour": 12, "minute": 2}
